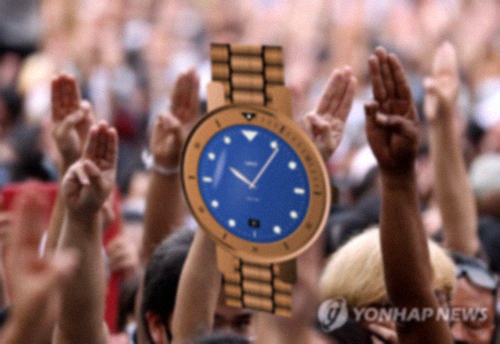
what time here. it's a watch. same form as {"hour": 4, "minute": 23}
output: {"hour": 10, "minute": 6}
